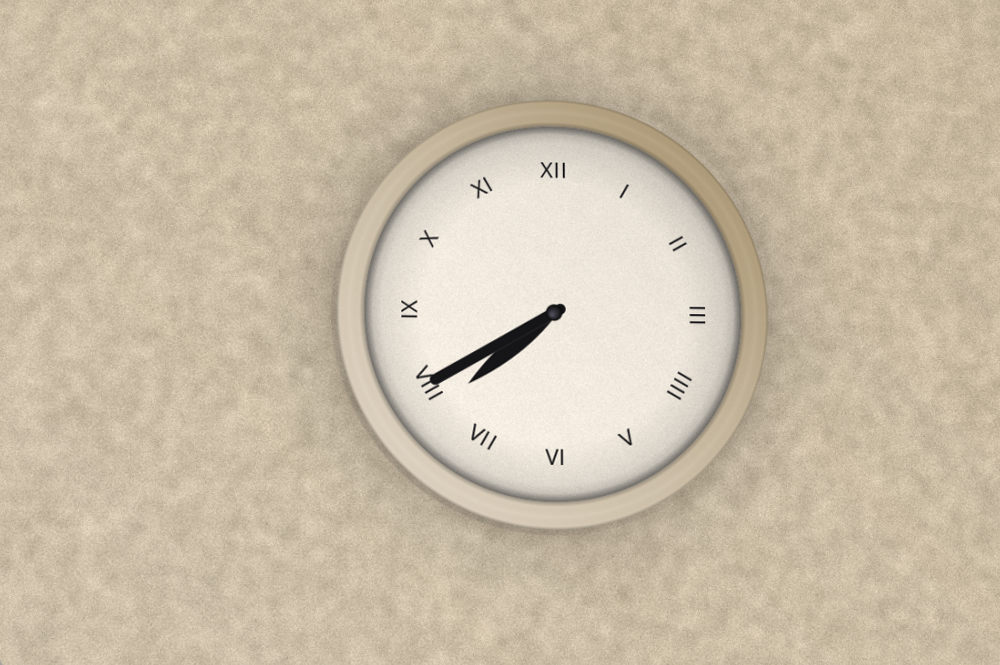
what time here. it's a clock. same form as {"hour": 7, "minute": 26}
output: {"hour": 7, "minute": 40}
